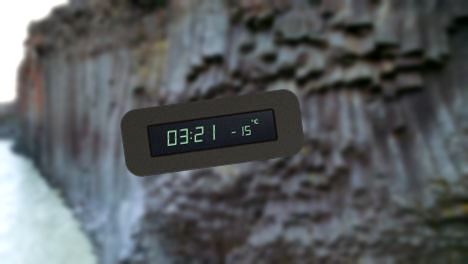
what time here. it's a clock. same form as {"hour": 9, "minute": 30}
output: {"hour": 3, "minute": 21}
